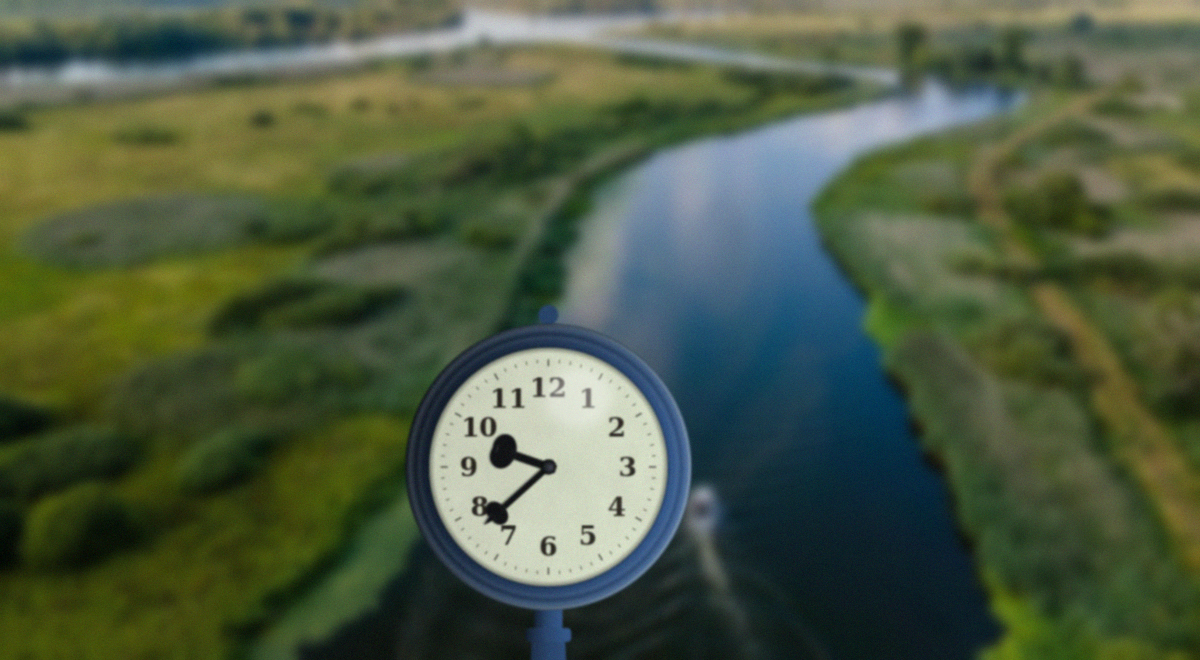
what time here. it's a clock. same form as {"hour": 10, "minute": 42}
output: {"hour": 9, "minute": 38}
